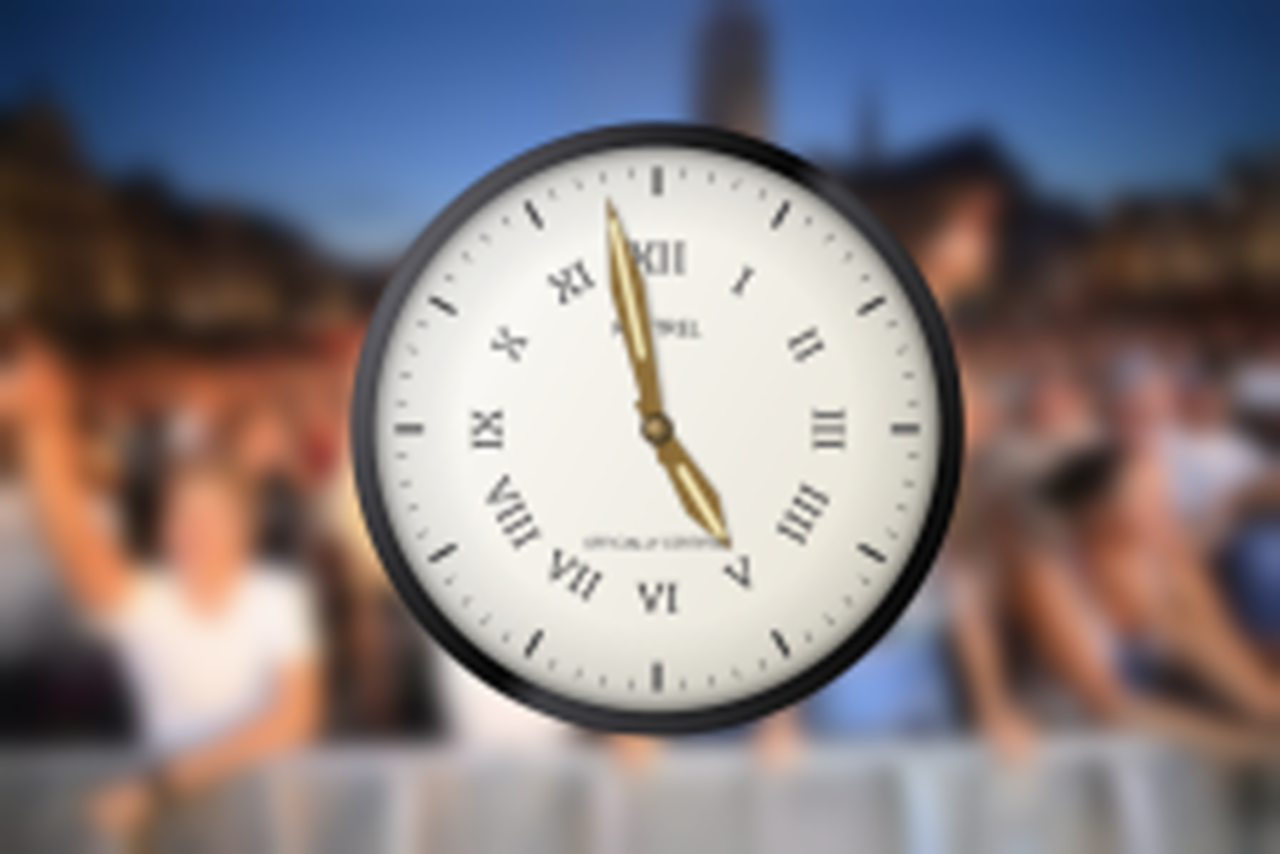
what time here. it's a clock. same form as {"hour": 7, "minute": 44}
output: {"hour": 4, "minute": 58}
